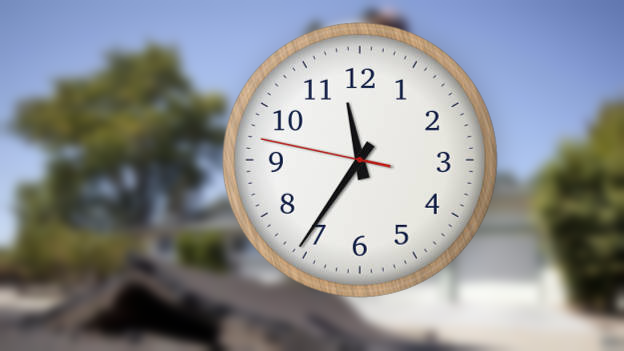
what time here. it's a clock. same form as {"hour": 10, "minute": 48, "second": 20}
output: {"hour": 11, "minute": 35, "second": 47}
